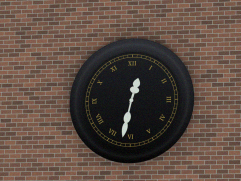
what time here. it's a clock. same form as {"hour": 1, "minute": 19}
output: {"hour": 12, "minute": 32}
